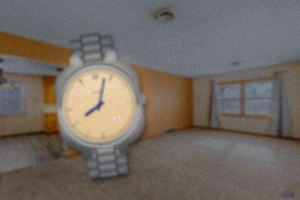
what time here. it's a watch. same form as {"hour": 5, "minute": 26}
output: {"hour": 8, "minute": 3}
